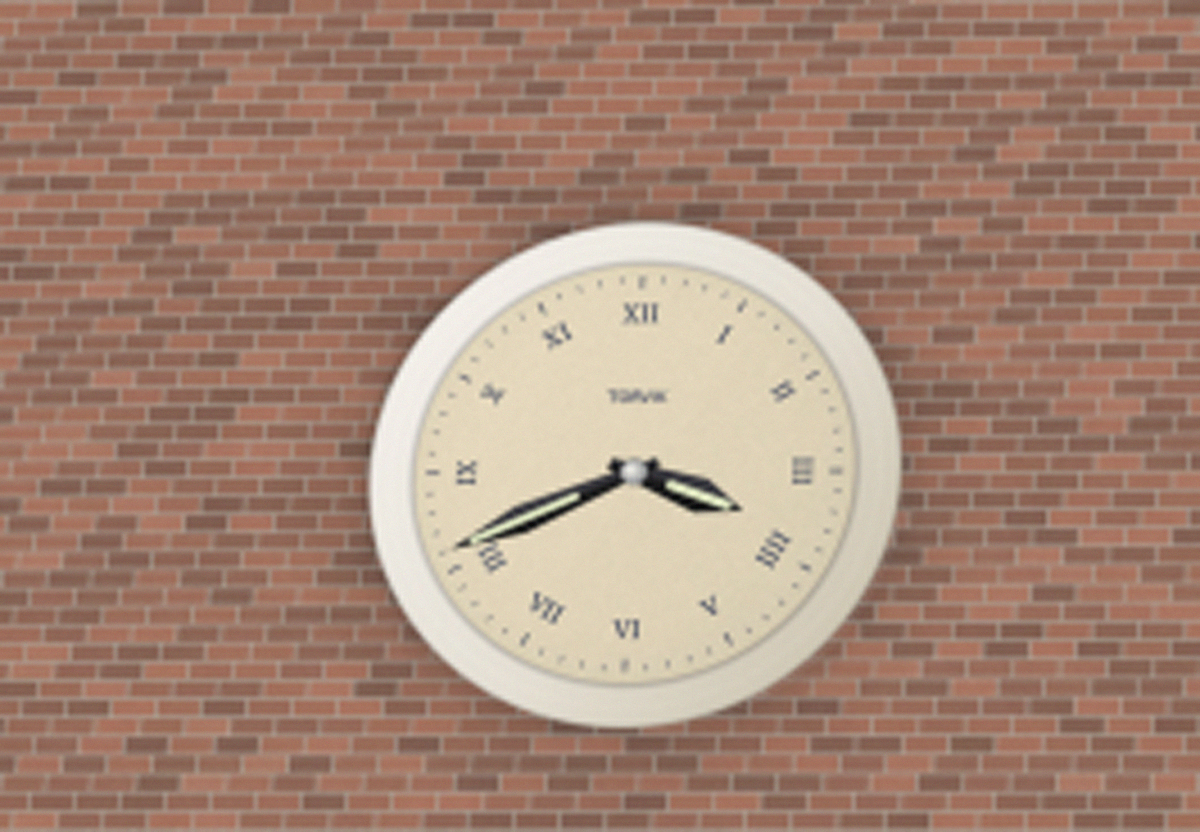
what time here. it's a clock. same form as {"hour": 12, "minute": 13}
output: {"hour": 3, "minute": 41}
